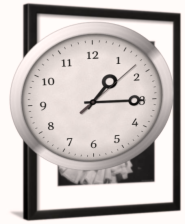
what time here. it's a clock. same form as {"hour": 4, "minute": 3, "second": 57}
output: {"hour": 1, "minute": 15, "second": 8}
